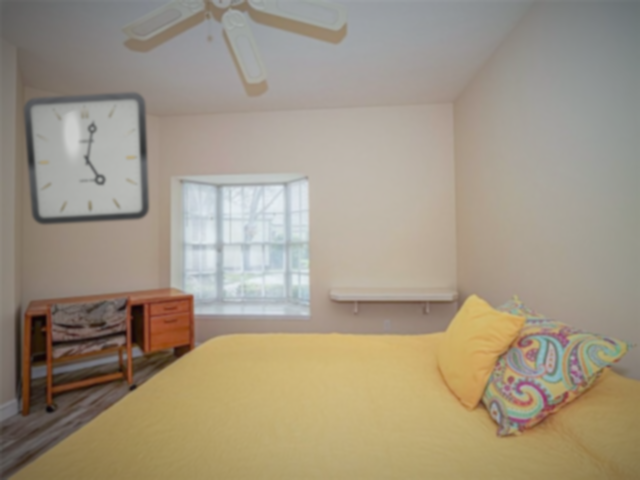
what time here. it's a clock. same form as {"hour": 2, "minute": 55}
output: {"hour": 5, "minute": 2}
